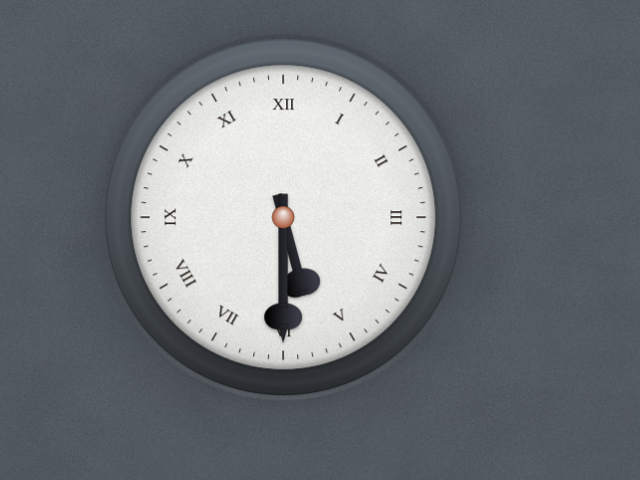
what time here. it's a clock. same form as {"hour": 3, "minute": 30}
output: {"hour": 5, "minute": 30}
